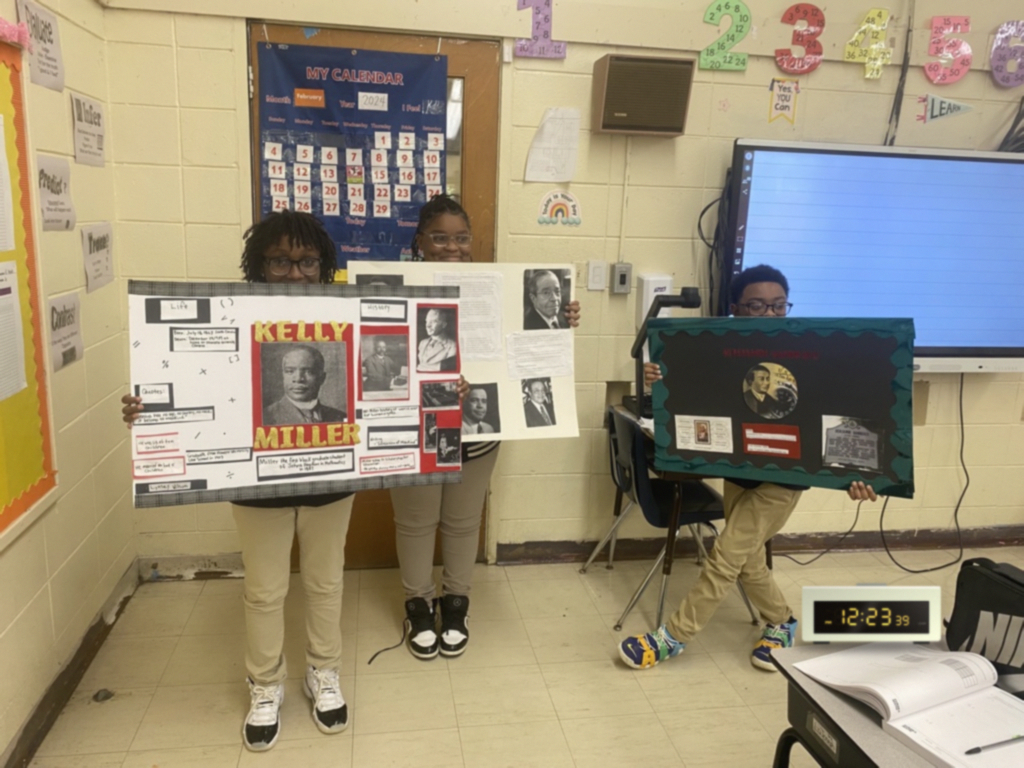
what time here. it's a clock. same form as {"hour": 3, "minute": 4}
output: {"hour": 12, "minute": 23}
